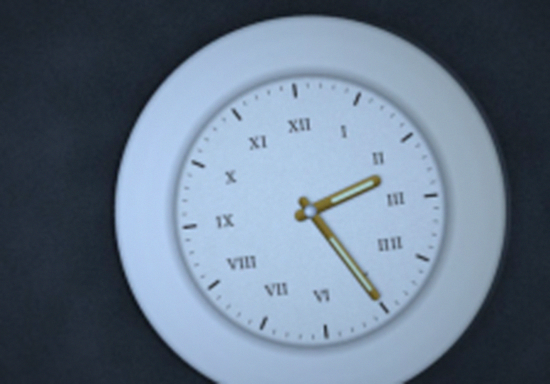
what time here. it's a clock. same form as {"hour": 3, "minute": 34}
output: {"hour": 2, "minute": 25}
